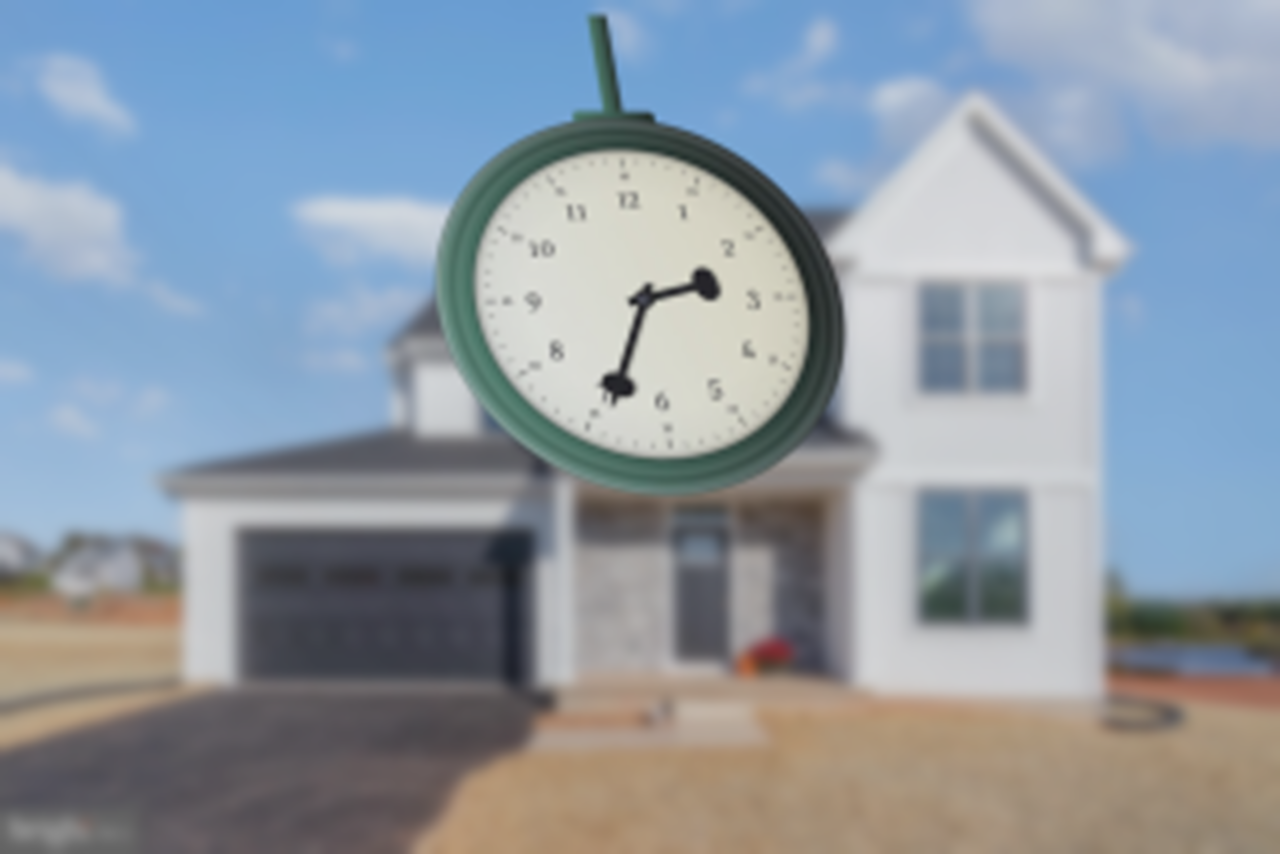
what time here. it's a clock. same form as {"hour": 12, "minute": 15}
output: {"hour": 2, "minute": 34}
